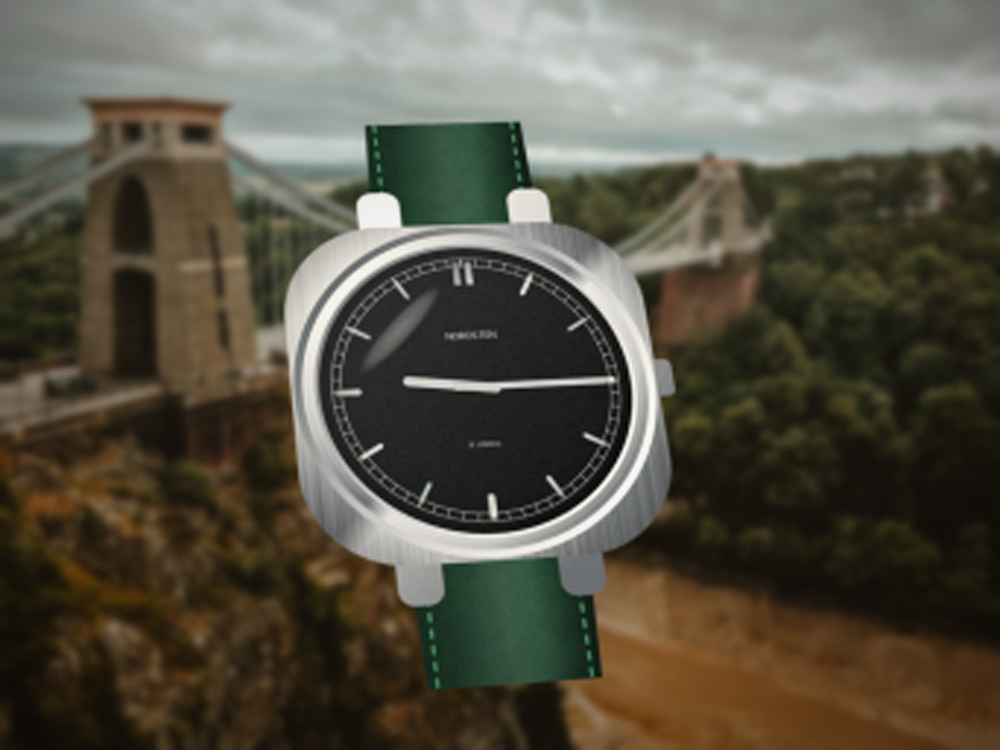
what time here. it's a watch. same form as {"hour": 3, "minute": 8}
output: {"hour": 9, "minute": 15}
